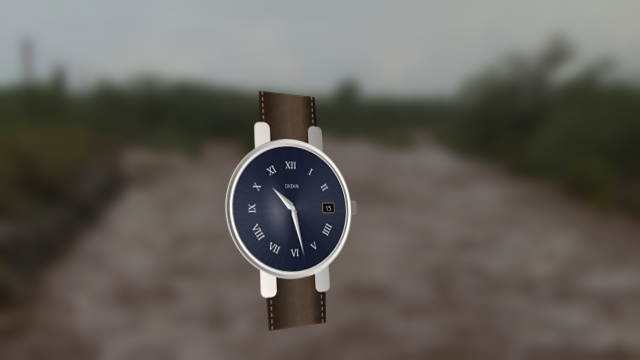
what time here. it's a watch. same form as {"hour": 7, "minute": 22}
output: {"hour": 10, "minute": 28}
